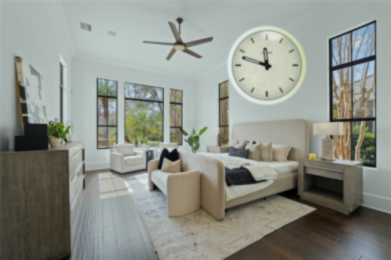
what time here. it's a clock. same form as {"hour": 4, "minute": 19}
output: {"hour": 11, "minute": 48}
